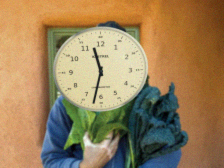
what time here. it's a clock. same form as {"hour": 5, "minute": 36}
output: {"hour": 11, "minute": 32}
